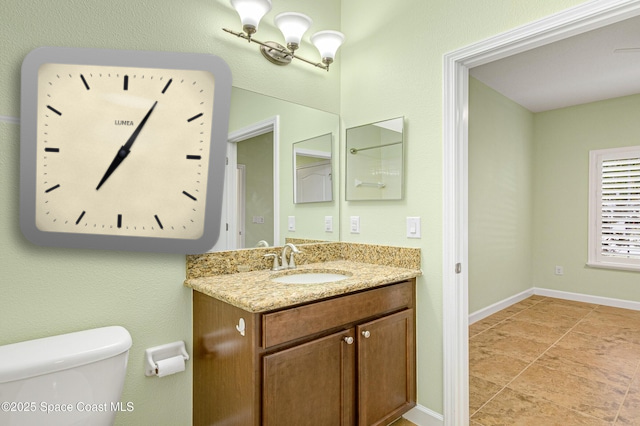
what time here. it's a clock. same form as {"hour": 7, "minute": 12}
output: {"hour": 7, "minute": 5}
